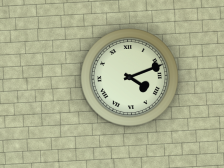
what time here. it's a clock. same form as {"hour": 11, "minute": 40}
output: {"hour": 4, "minute": 12}
